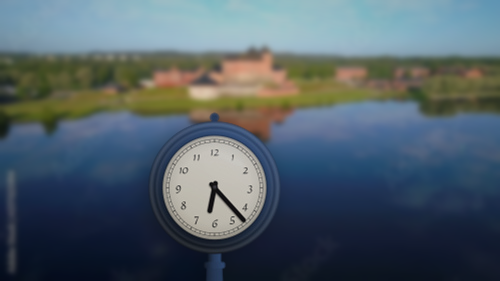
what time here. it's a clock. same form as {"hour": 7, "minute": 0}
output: {"hour": 6, "minute": 23}
